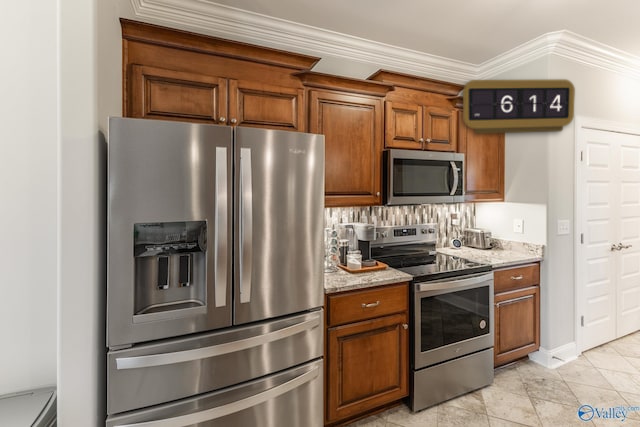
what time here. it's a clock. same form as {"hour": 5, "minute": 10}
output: {"hour": 6, "minute": 14}
